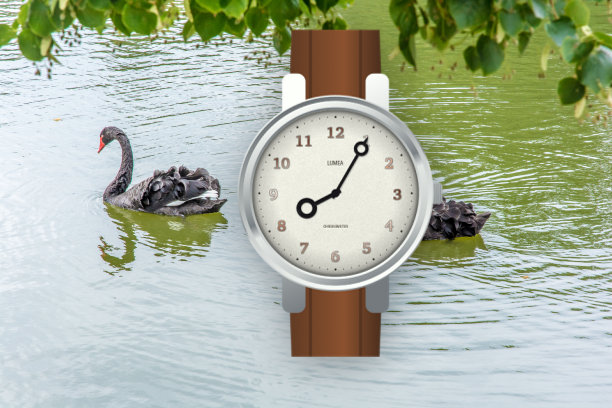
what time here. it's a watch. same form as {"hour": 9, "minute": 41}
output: {"hour": 8, "minute": 5}
